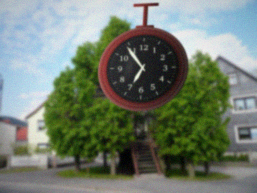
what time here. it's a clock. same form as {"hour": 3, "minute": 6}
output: {"hour": 6, "minute": 54}
